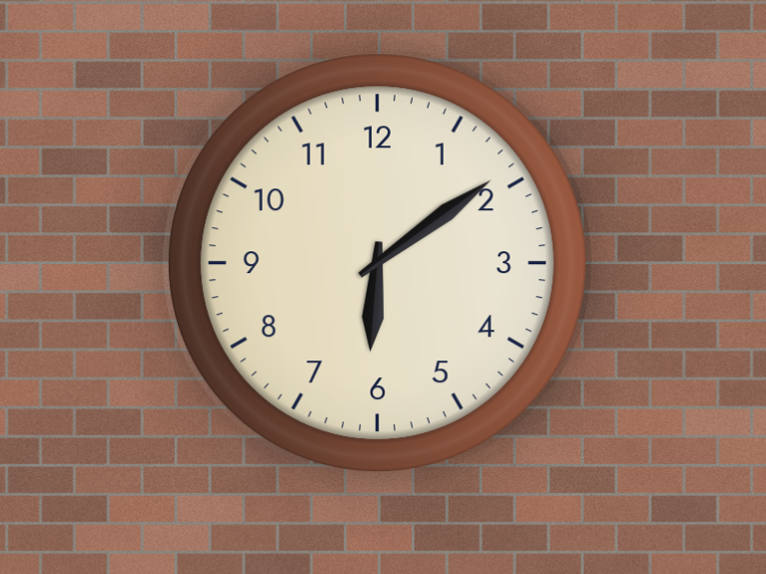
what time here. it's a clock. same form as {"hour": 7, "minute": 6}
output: {"hour": 6, "minute": 9}
